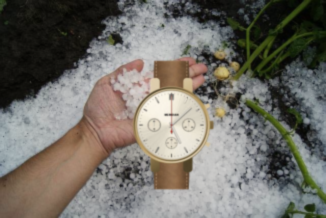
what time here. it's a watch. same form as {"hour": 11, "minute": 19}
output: {"hour": 5, "minute": 8}
